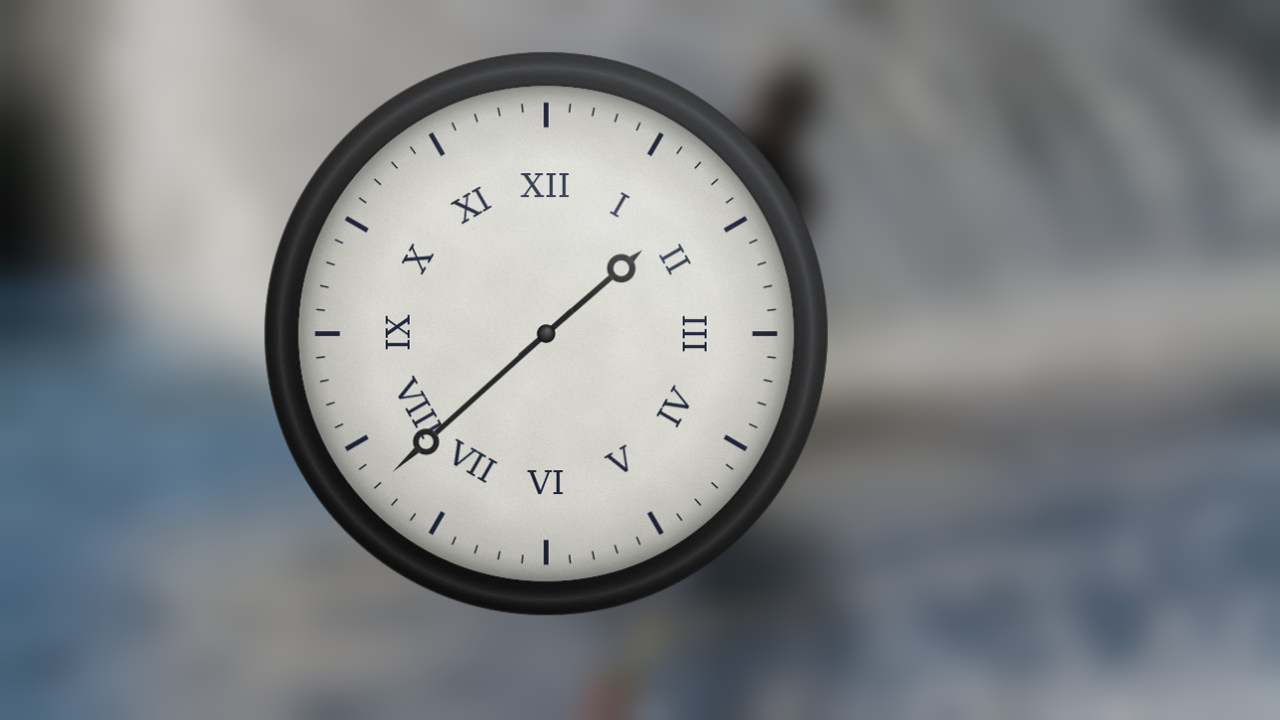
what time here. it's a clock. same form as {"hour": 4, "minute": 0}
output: {"hour": 1, "minute": 38}
